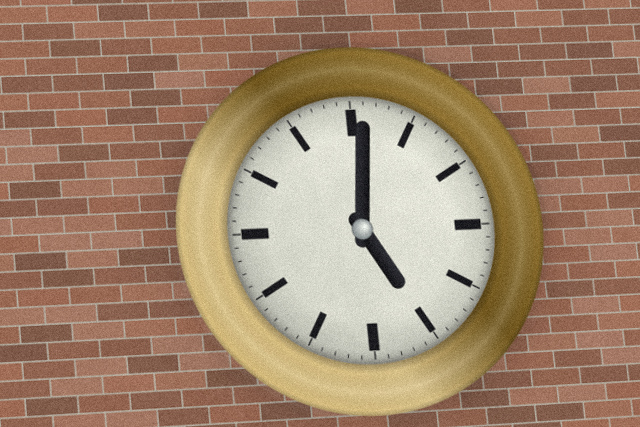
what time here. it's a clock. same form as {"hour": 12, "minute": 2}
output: {"hour": 5, "minute": 1}
